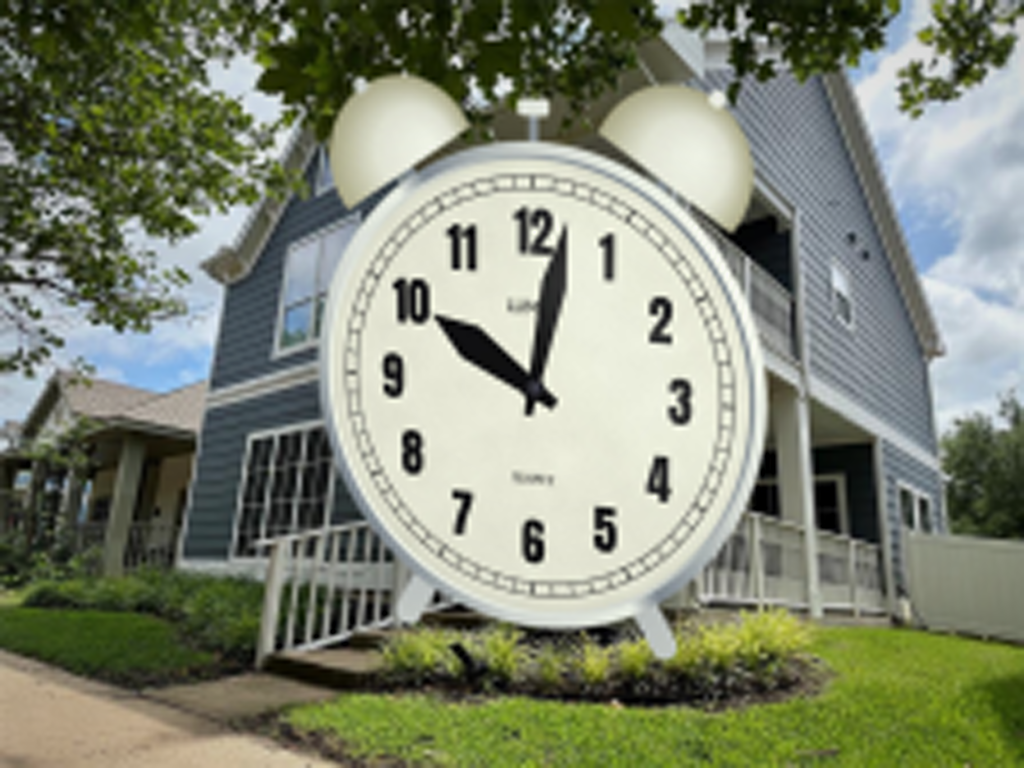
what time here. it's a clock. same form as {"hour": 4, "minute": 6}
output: {"hour": 10, "minute": 2}
